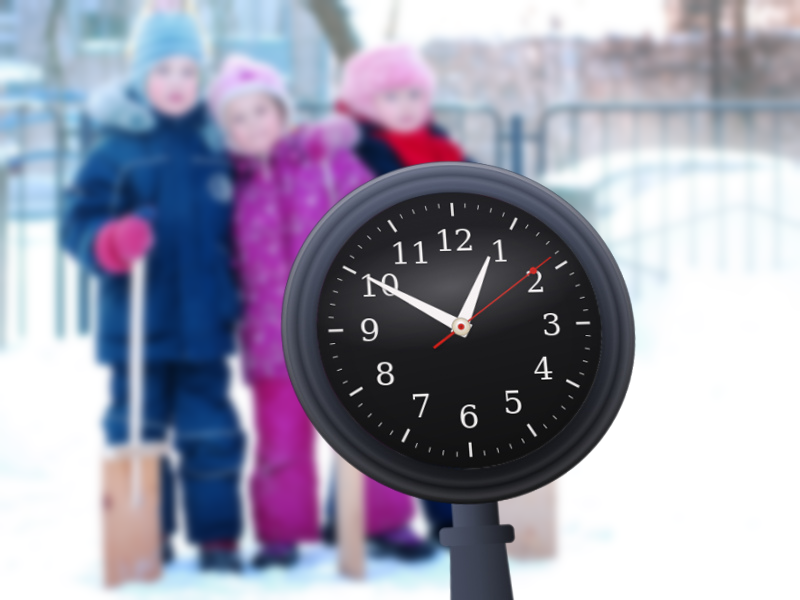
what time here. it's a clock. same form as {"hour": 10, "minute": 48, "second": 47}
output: {"hour": 12, "minute": 50, "second": 9}
